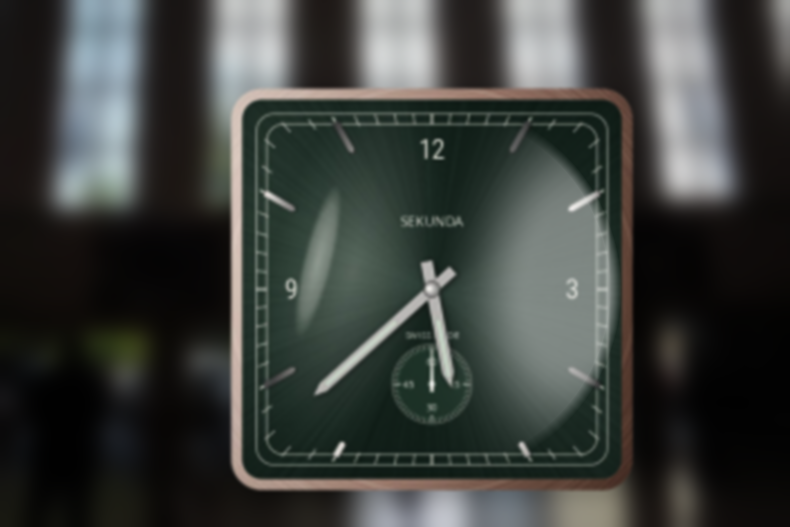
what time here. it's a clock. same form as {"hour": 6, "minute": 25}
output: {"hour": 5, "minute": 38}
